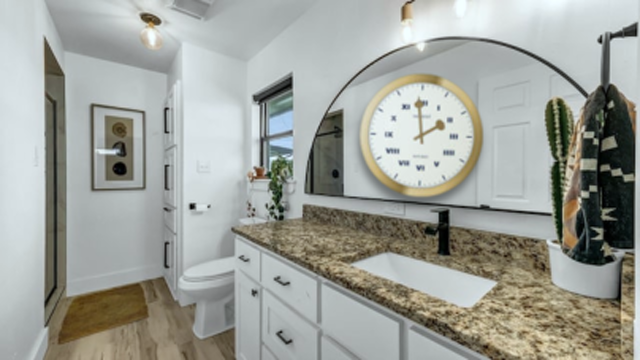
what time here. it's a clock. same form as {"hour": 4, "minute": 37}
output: {"hour": 1, "minute": 59}
